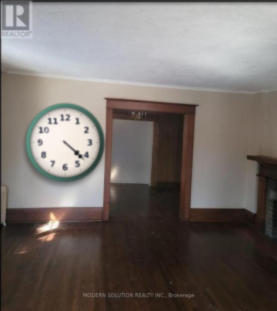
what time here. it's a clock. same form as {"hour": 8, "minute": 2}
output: {"hour": 4, "minute": 22}
